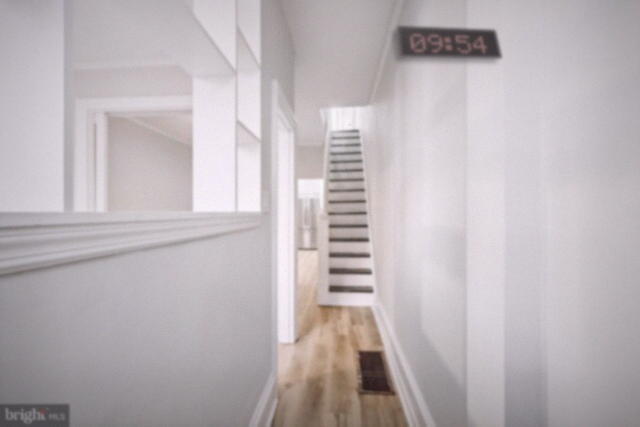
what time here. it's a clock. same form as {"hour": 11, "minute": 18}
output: {"hour": 9, "minute": 54}
